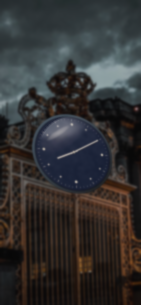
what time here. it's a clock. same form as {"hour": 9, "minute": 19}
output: {"hour": 8, "minute": 10}
